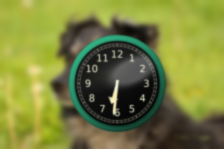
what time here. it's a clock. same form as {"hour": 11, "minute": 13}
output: {"hour": 6, "minute": 31}
